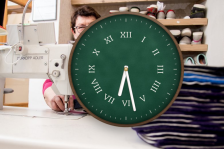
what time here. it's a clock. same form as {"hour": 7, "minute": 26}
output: {"hour": 6, "minute": 28}
